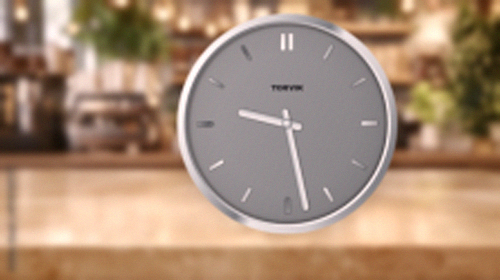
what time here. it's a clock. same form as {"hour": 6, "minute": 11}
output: {"hour": 9, "minute": 28}
